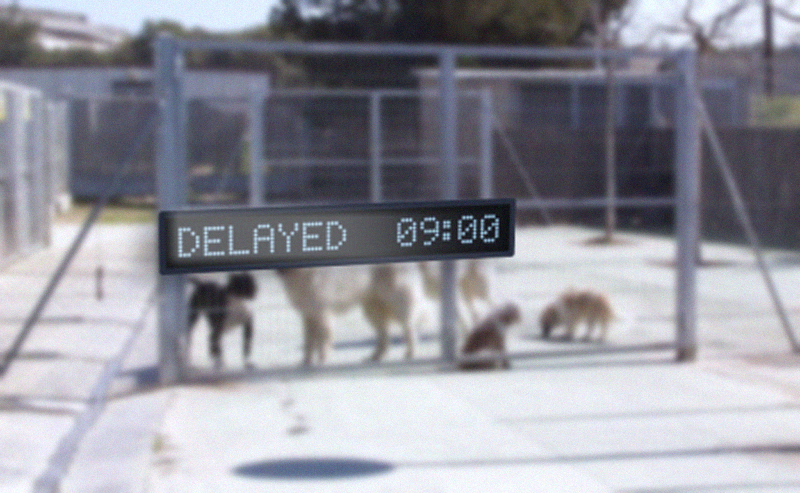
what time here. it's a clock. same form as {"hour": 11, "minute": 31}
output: {"hour": 9, "minute": 0}
